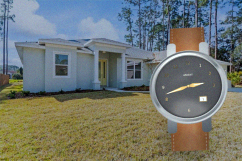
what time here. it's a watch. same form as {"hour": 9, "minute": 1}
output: {"hour": 2, "minute": 42}
